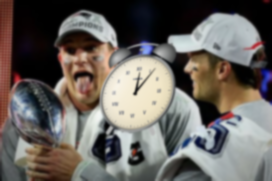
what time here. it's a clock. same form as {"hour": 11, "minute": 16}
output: {"hour": 12, "minute": 6}
